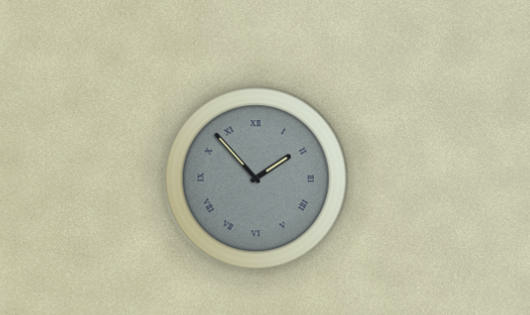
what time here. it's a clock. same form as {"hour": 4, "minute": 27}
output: {"hour": 1, "minute": 53}
